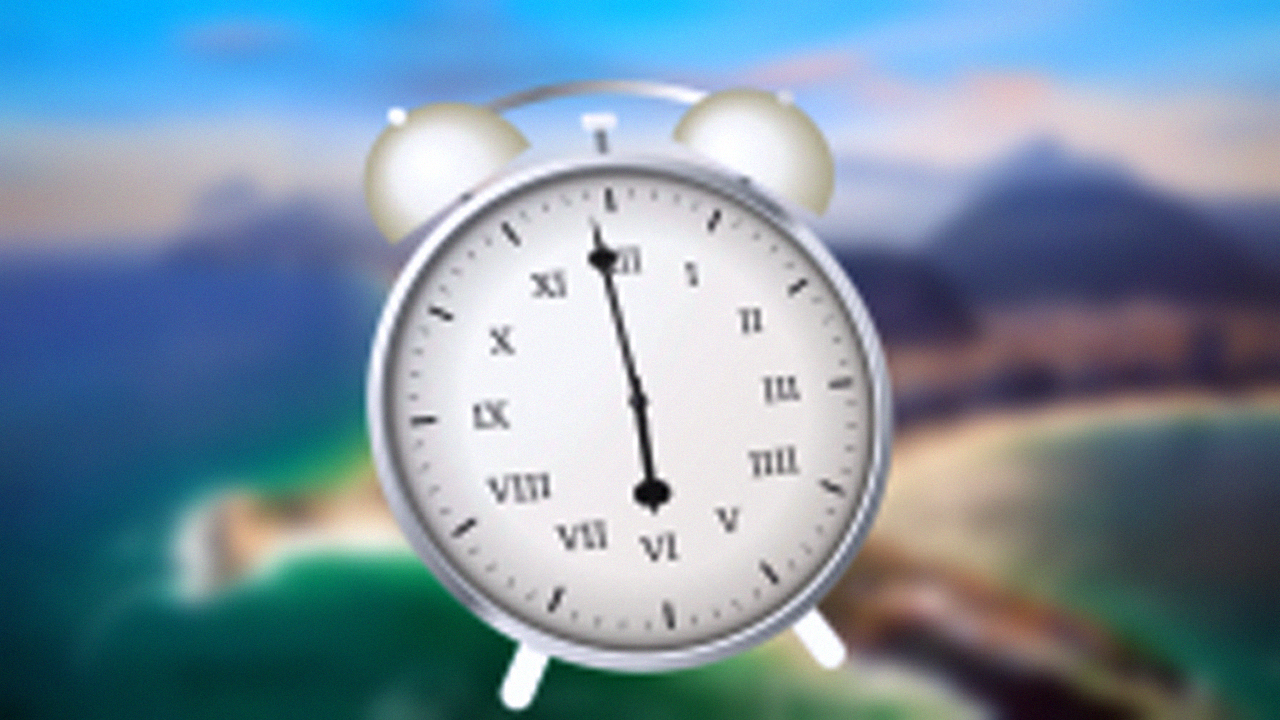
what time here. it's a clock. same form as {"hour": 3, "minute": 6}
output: {"hour": 5, "minute": 59}
